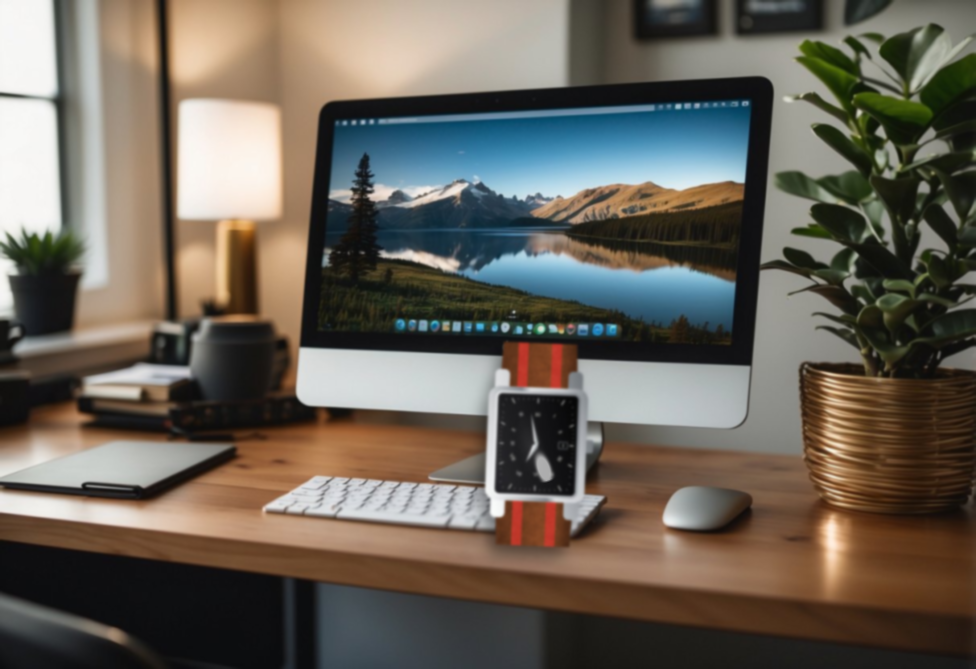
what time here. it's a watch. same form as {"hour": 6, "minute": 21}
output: {"hour": 6, "minute": 58}
